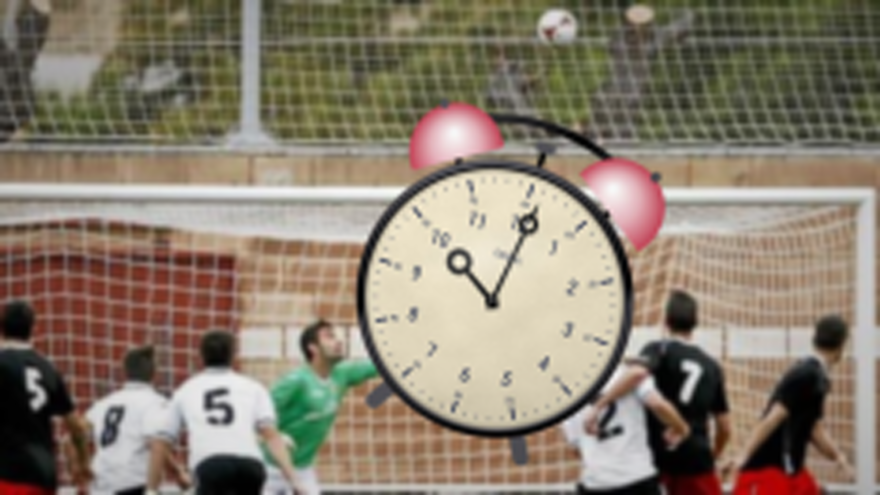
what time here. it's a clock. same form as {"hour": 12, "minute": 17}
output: {"hour": 10, "minute": 1}
